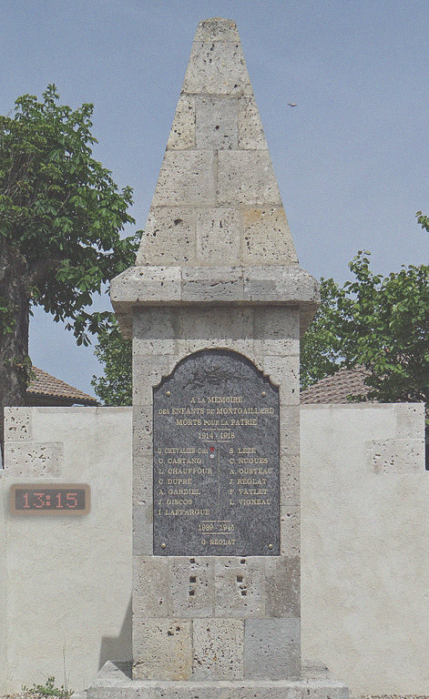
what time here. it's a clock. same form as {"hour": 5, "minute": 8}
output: {"hour": 13, "minute": 15}
